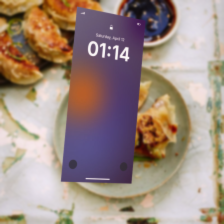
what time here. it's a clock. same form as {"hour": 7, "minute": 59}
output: {"hour": 1, "minute": 14}
